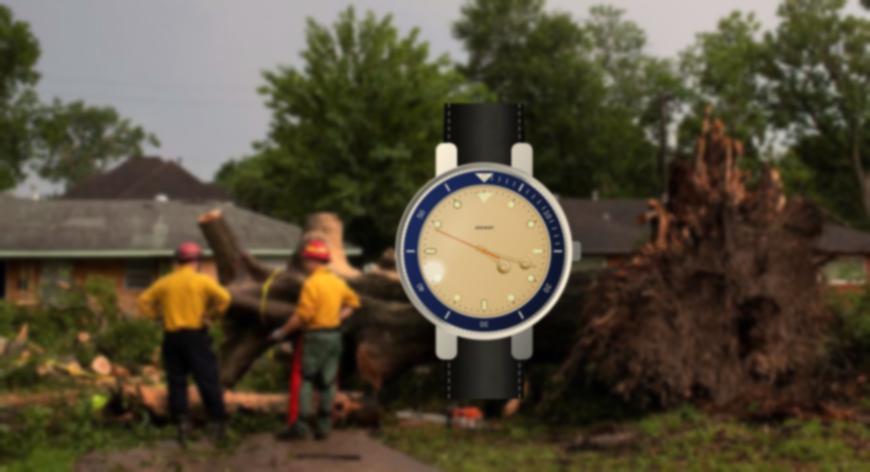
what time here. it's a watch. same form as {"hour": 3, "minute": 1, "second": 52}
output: {"hour": 4, "minute": 17, "second": 49}
